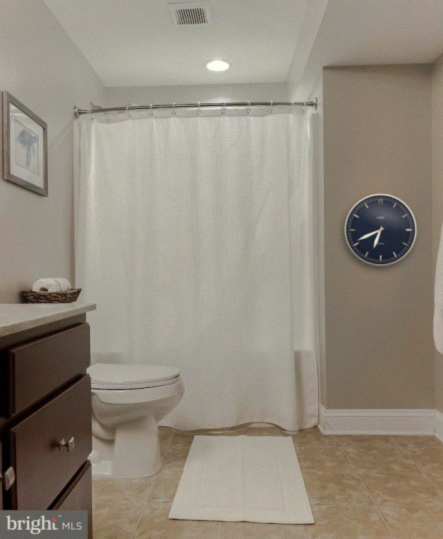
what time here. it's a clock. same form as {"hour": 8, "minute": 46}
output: {"hour": 6, "minute": 41}
